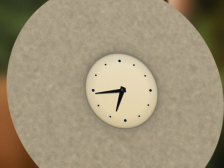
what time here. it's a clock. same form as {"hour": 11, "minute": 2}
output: {"hour": 6, "minute": 44}
